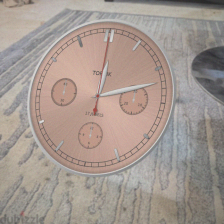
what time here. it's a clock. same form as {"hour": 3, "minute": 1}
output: {"hour": 12, "minute": 12}
